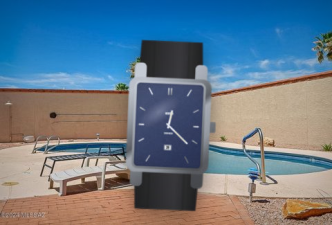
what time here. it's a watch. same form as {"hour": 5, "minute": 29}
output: {"hour": 12, "minute": 22}
